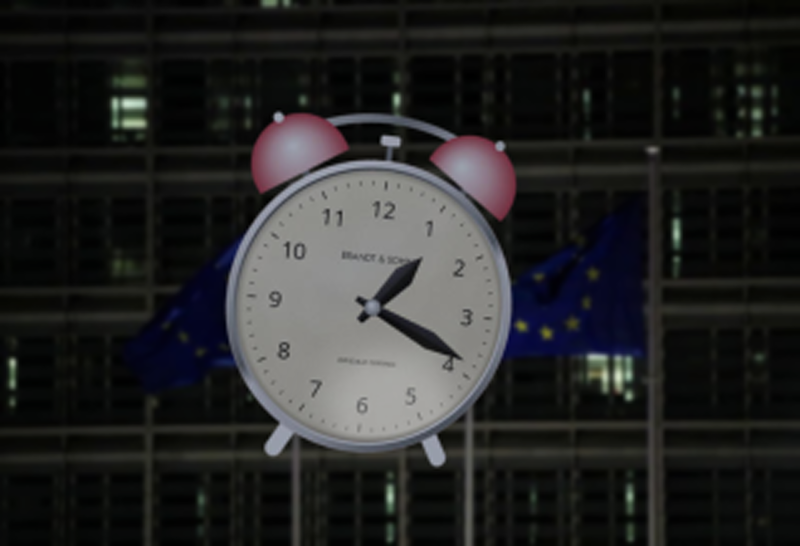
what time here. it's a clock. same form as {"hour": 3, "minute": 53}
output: {"hour": 1, "minute": 19}
